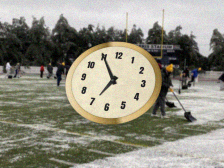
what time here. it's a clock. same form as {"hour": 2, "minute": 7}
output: {"hour": 6, "minute": 55}
